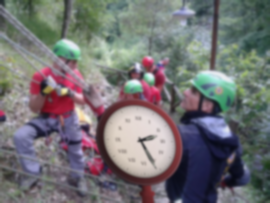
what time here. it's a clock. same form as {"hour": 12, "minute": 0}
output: {"hour": 2, "minute": 26}
